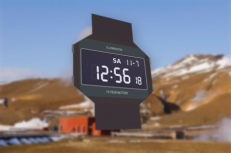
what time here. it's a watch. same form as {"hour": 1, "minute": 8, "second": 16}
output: {"hour": 12, "minute": 56, "second": 18}
